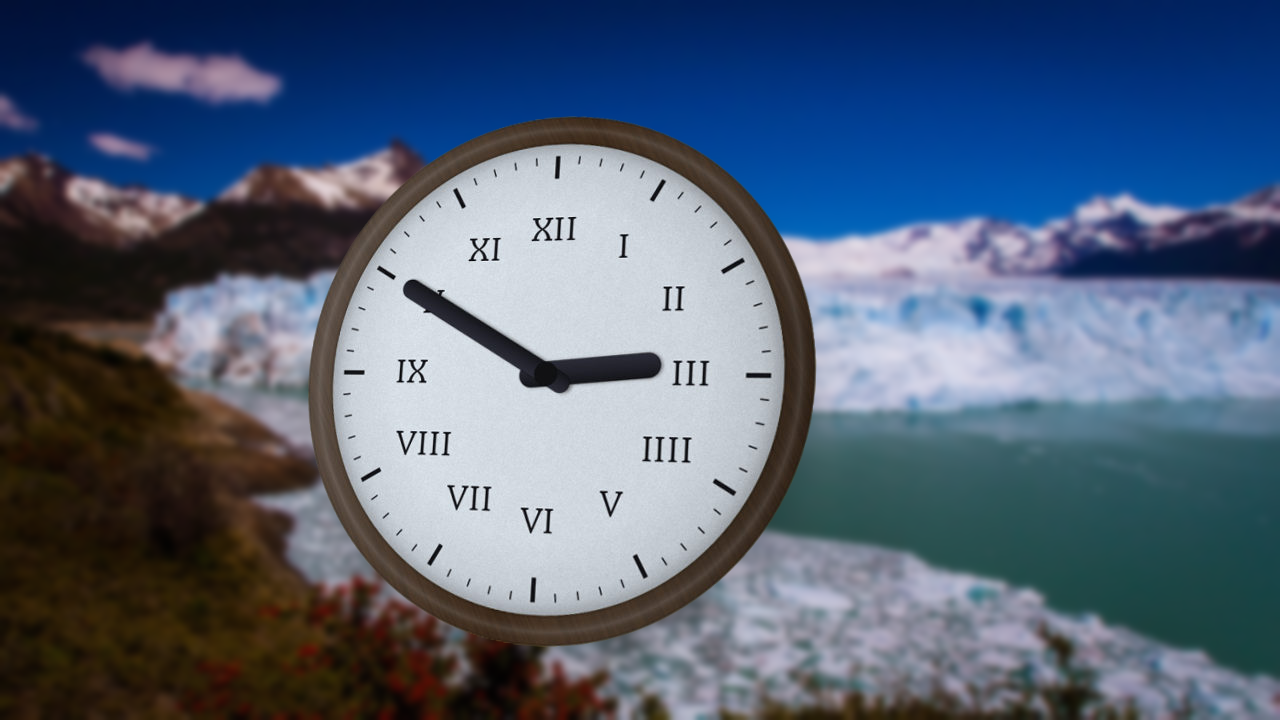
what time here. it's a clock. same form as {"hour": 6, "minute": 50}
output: {"hour": 2, "minute": 50}
